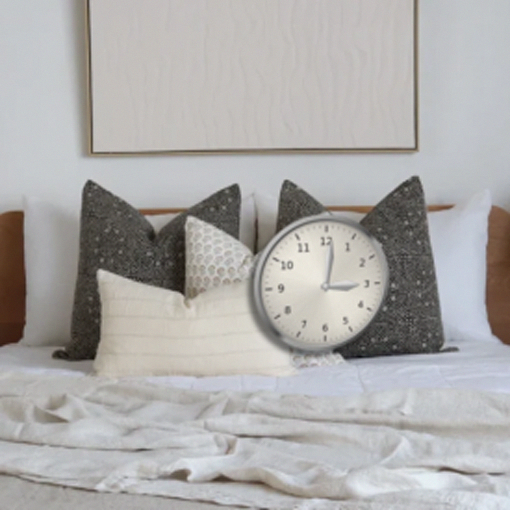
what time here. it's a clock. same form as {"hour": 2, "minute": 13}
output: {"hour": 3, "minute": 1}
